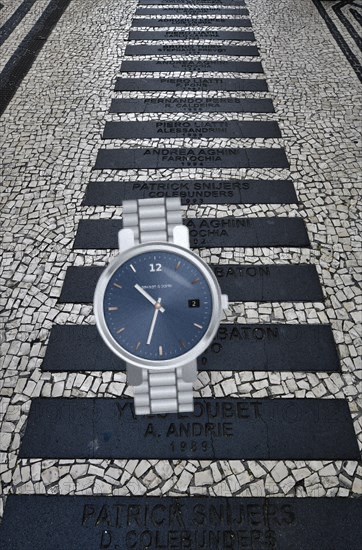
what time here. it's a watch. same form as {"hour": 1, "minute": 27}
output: {"hour": 10, "minute": 33}
